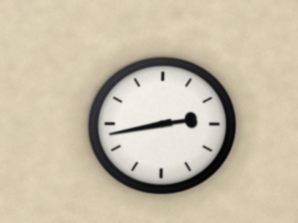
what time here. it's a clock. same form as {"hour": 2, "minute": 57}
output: {"hour": 2, "minute": 43}
